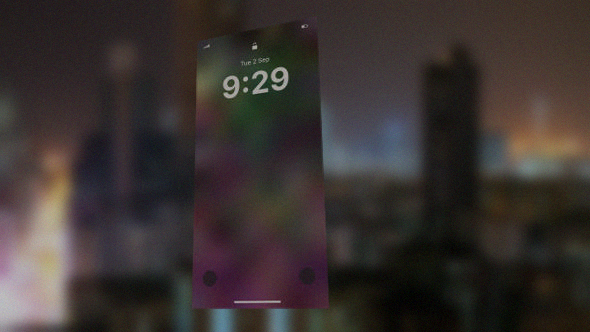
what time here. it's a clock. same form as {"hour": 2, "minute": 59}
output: {"hour": 9, "minute": 29}
